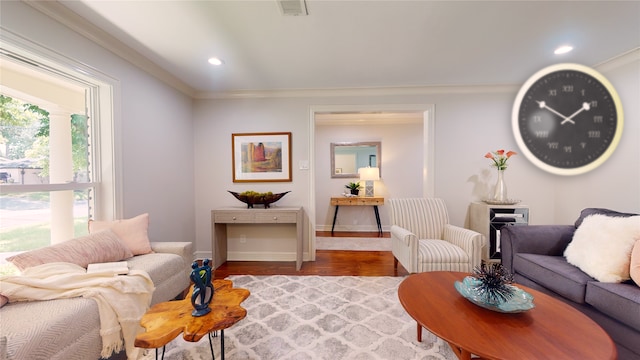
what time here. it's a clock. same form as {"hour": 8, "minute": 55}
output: {"hour": 1, "minute": 50}
